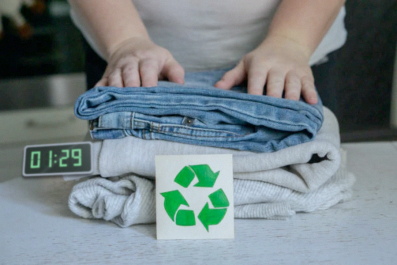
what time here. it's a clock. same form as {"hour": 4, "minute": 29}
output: {"hour": 1, "minute": 29}
